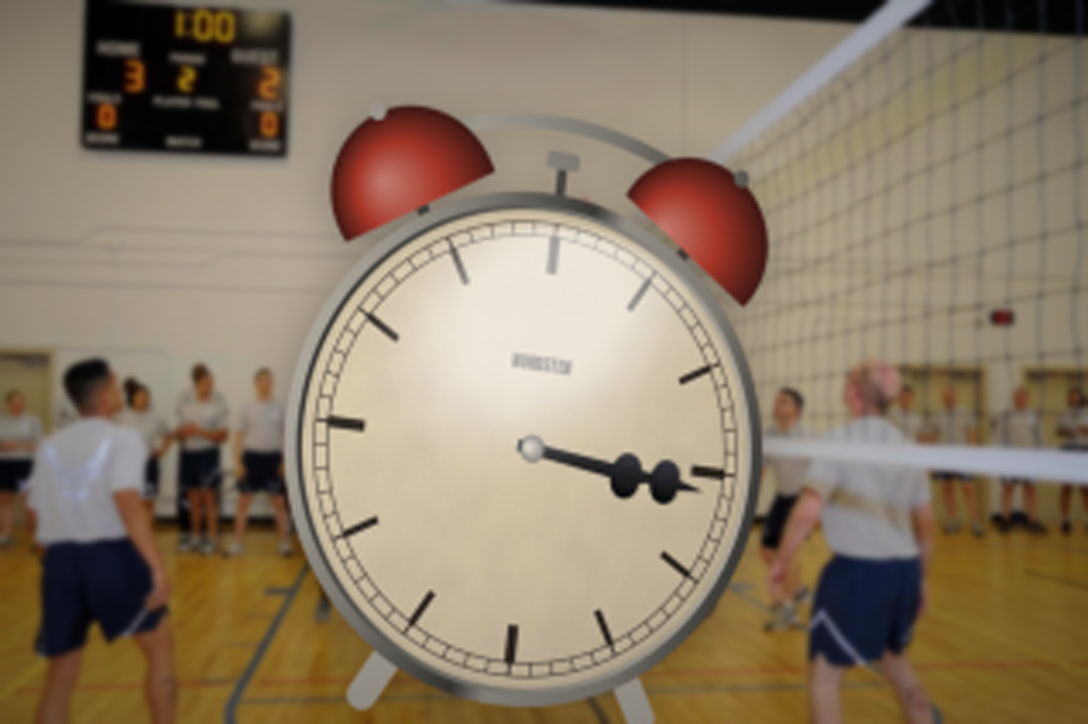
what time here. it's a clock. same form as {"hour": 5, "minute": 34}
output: {"hour": 3, "minute": 16}
